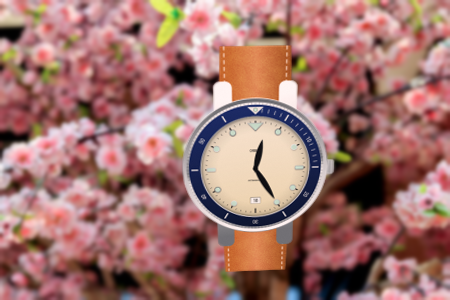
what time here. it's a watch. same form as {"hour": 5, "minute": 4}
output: {"hour": 12, "minute": 25}
